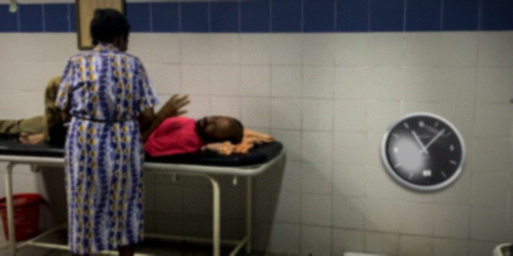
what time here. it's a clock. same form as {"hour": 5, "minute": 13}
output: {"hour": 11, "minute": 8}
